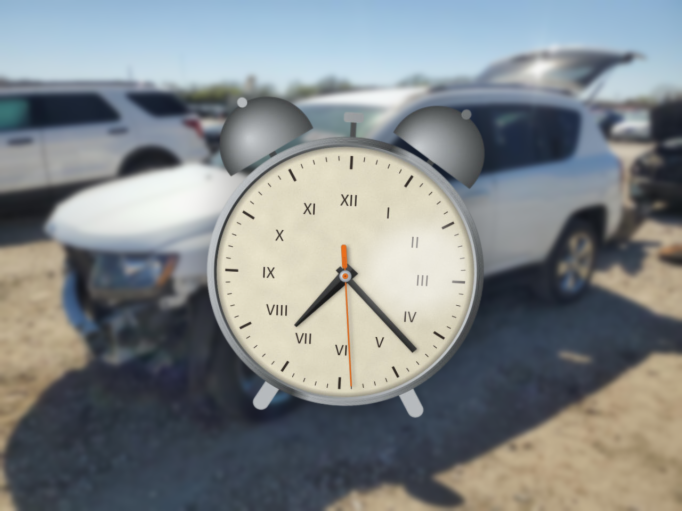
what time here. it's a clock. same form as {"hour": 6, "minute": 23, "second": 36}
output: {"hour": 7, "minute": 22, "second": 29}
